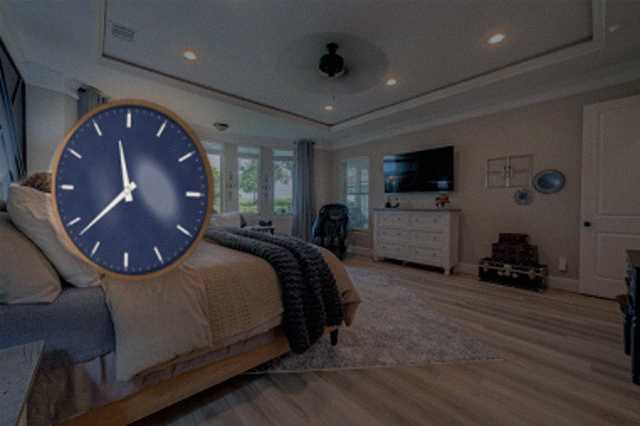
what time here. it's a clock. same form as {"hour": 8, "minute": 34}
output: {"hour": 11, "minute": 38}
